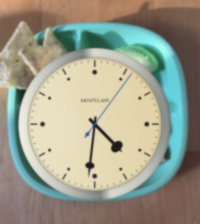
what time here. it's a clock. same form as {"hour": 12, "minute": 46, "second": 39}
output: {"hour": 4, "minute": 31, "second": 6}
